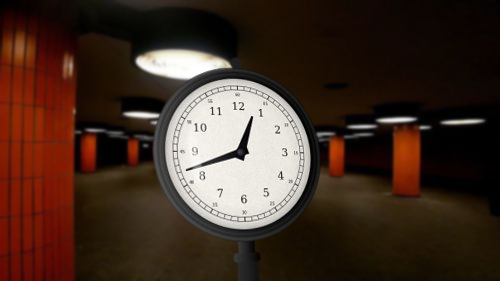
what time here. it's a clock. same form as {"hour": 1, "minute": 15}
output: {"hour": 12, "minute": 42}
